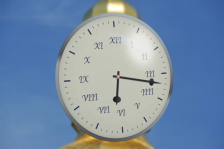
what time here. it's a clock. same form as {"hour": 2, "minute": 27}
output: {"hour": 6, "minute": 17}
